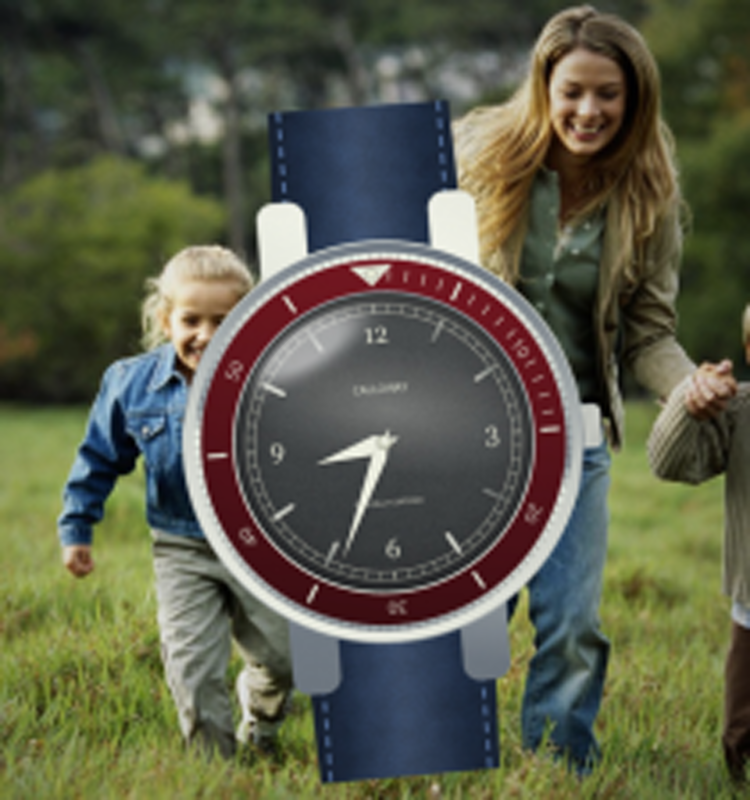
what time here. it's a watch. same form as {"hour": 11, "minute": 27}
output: {"hour": 8, "minute": 34}
